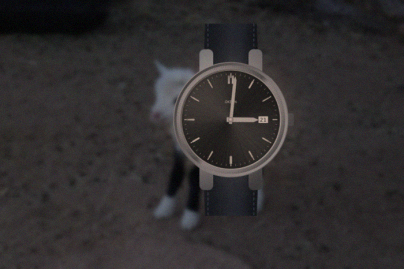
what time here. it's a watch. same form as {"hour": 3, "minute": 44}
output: {"hour": 3, "minute": 1}
